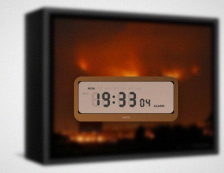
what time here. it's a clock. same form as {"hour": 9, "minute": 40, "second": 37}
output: {"hour": 19, "minute": 33, "second": 4}
